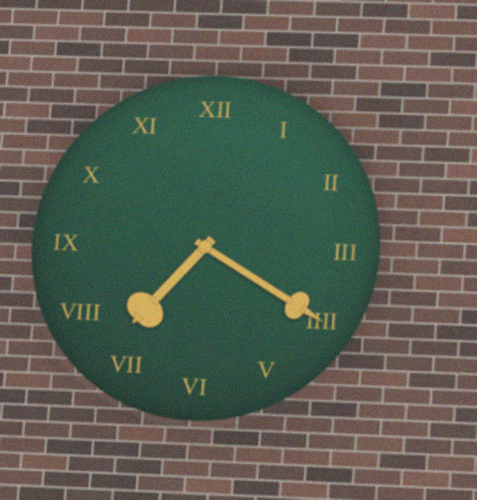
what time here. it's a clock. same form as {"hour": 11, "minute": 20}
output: {"hour": 7, "minute": 20}
